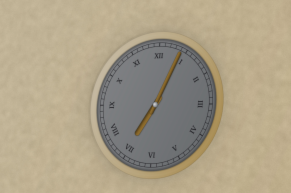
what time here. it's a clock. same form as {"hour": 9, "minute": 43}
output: {"hour": 7, "minute": 4}
